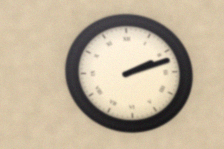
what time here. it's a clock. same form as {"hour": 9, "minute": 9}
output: {"hour": 2, "minute": 12}
